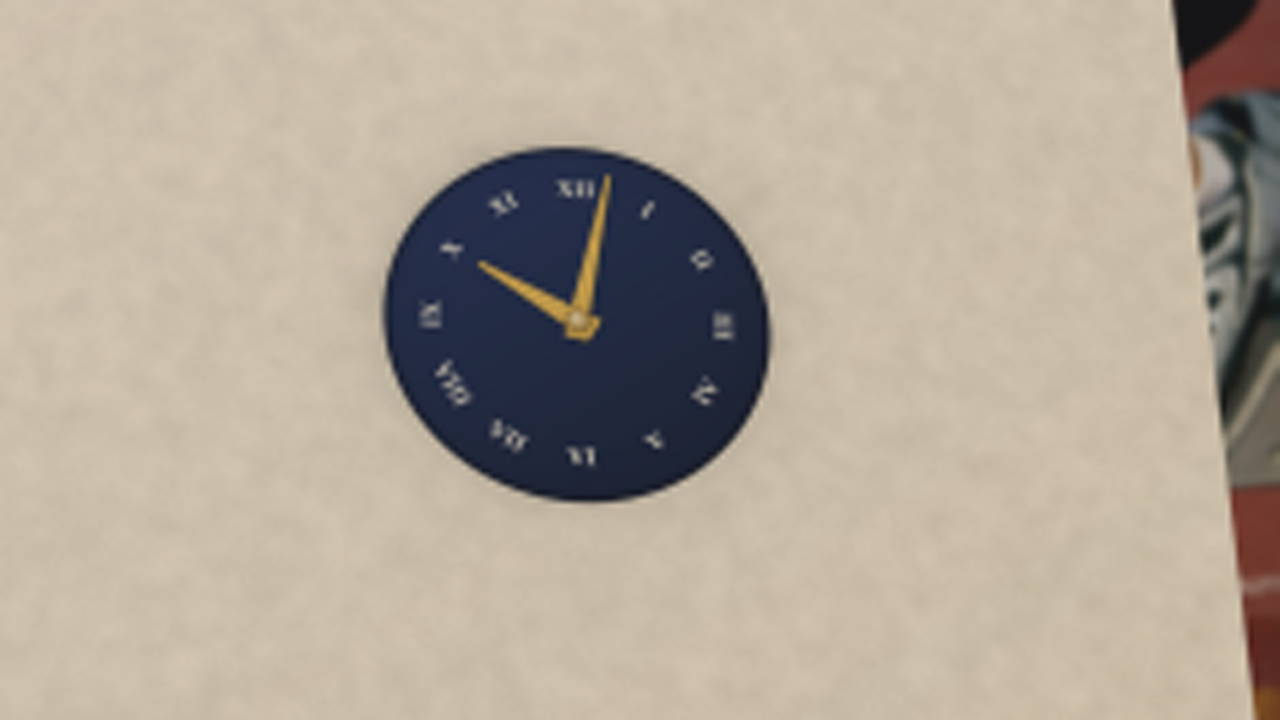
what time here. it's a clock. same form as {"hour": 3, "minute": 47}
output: {"hour": 10, "minute": 2}
